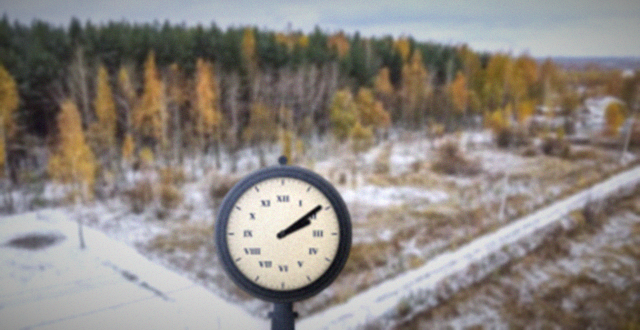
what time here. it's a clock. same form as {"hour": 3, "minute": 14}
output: {"hour": 2, "minute": 9}
